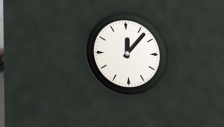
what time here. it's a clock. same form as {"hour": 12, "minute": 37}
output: {"hour": 12, "minute": 7}
